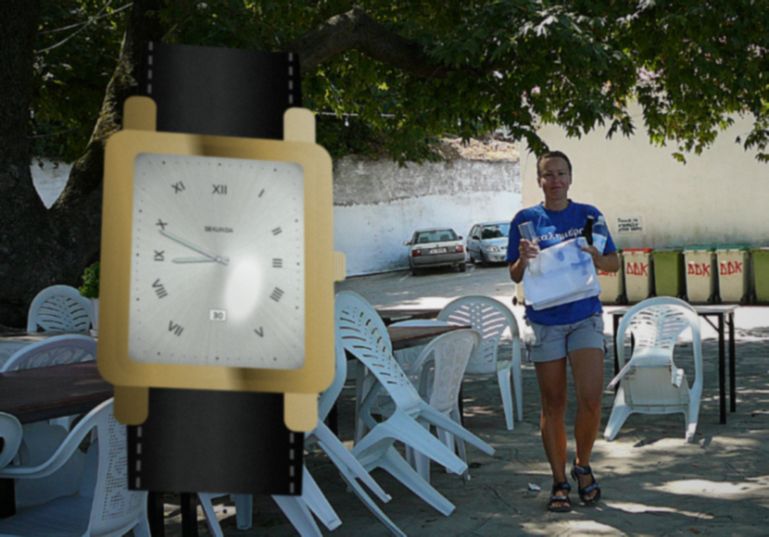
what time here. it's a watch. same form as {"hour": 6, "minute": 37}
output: {"hour": 8, "minute": 49}
